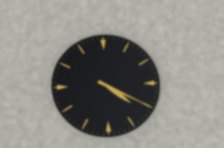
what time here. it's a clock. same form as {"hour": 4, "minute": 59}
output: {"hour": 4, "minute": 20}
